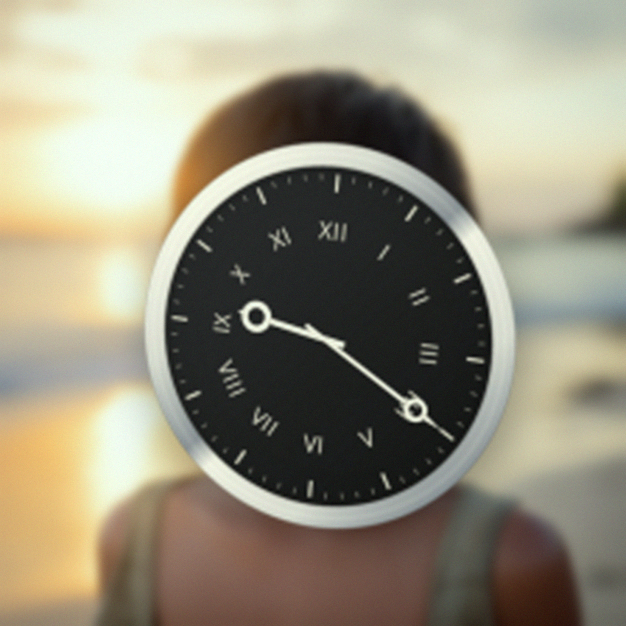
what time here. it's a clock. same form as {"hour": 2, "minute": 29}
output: {"hour": 9, "minute": 20}
